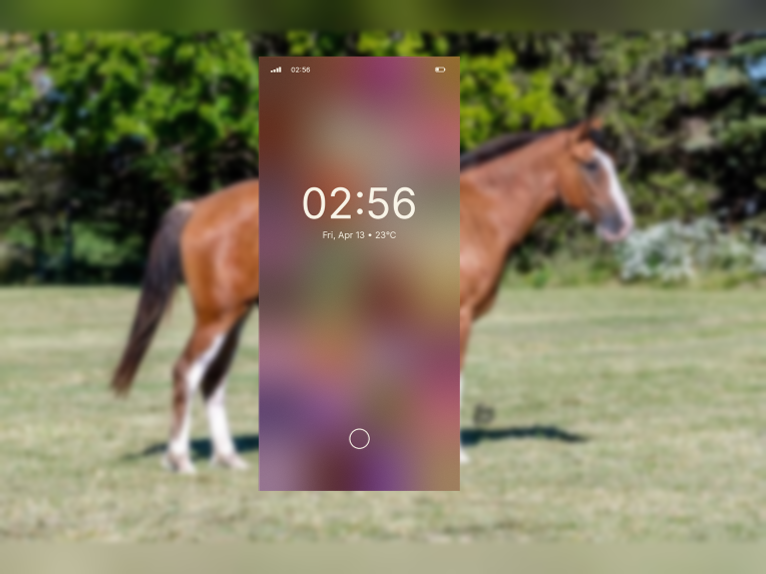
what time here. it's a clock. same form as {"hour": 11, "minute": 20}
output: {"hour": 2, "minute": 56}
